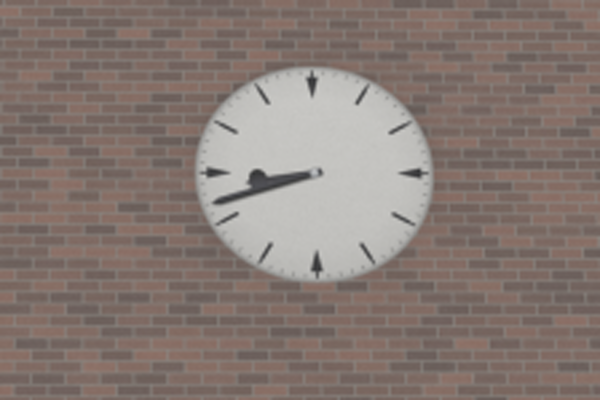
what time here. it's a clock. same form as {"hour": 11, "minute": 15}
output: {"hour": 8, "minute": 42}
